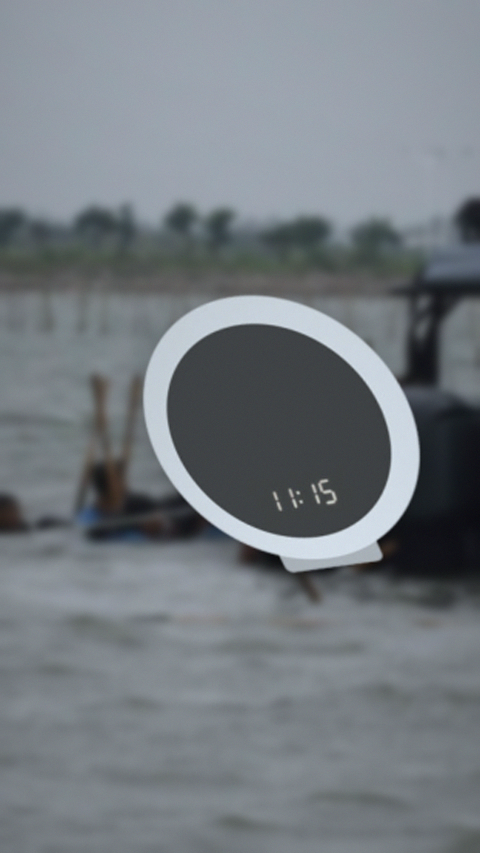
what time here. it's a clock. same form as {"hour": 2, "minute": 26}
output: {"hour": 11, "minute": 15}
